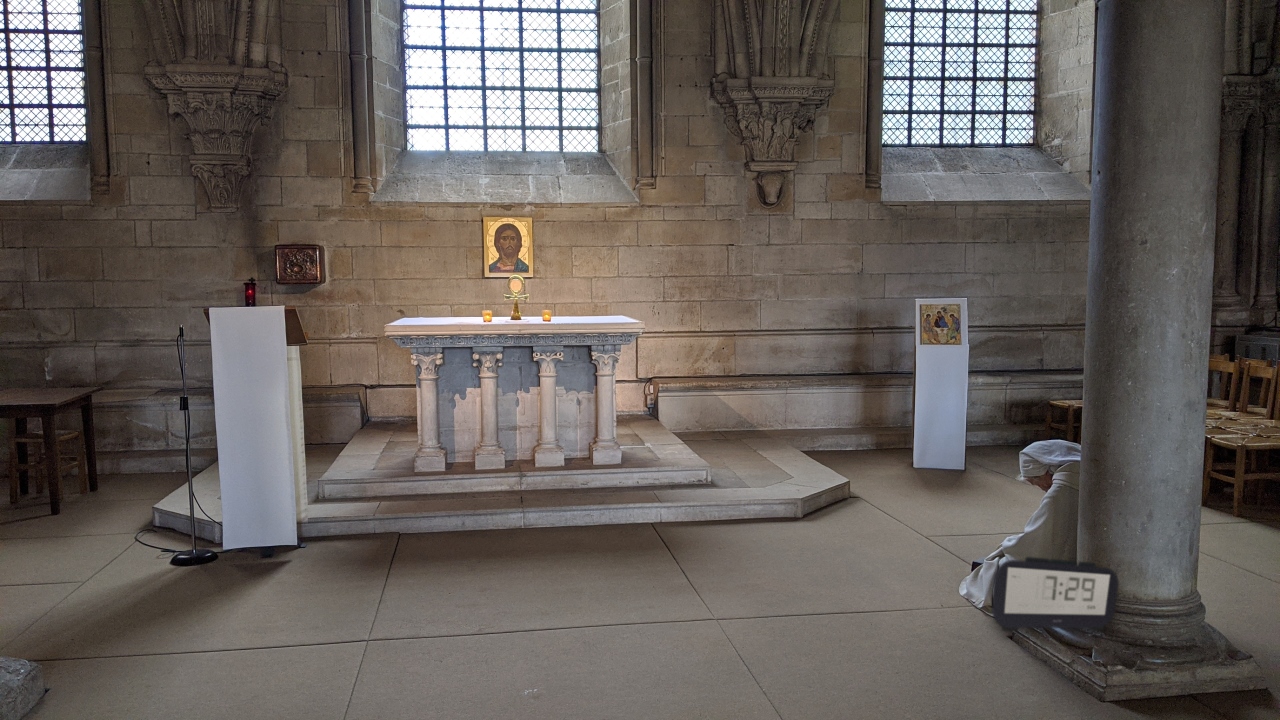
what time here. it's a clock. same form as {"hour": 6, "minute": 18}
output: {"hour": 7, "minute": 29}
